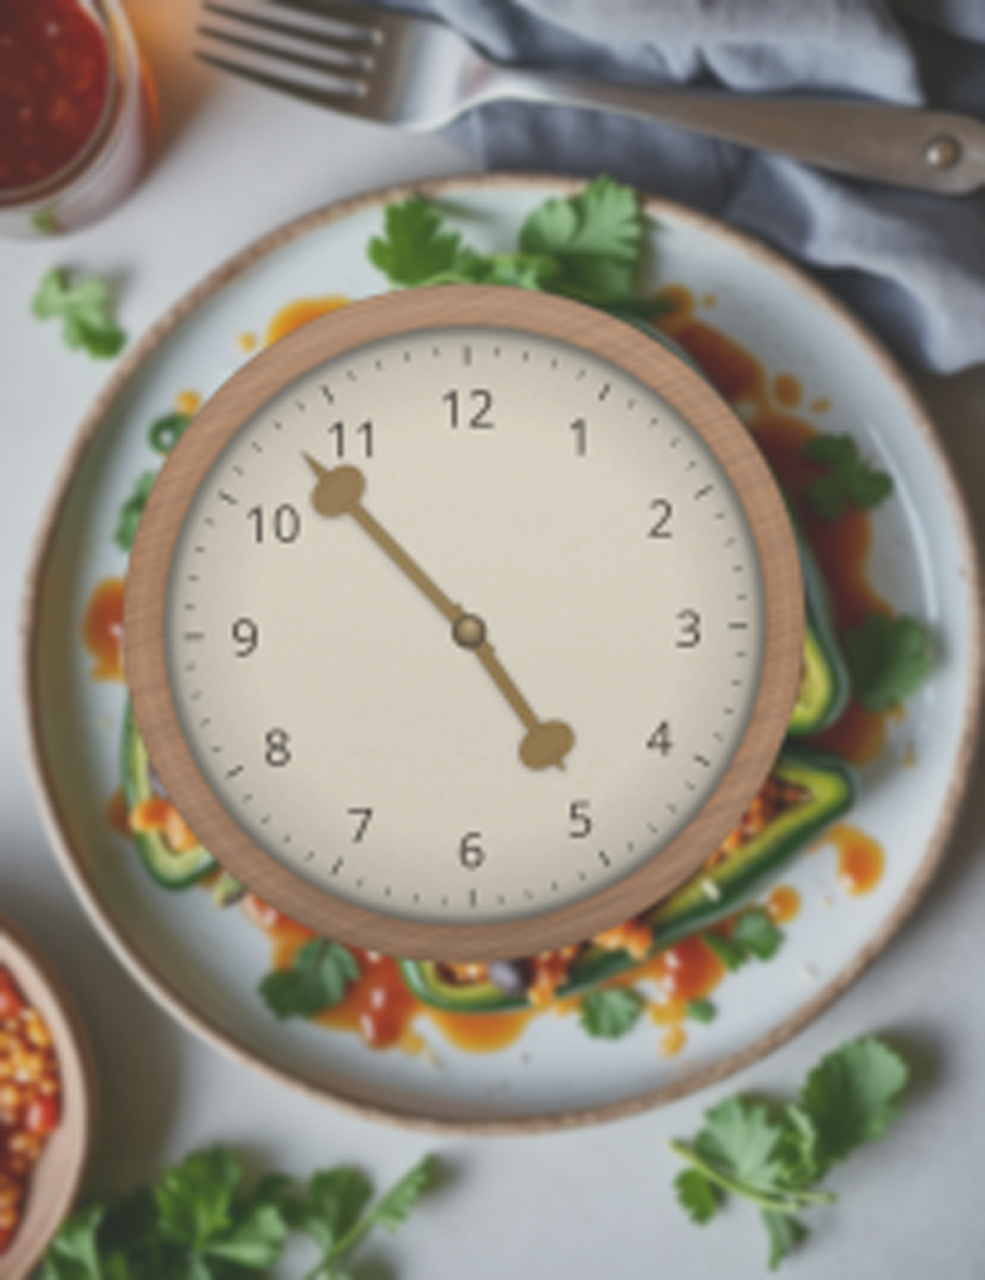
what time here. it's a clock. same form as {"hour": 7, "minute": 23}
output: {"hour": 4, "minute": 53}
